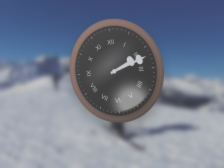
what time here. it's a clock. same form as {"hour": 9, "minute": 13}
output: {"hour": 2, "minute": 12}
